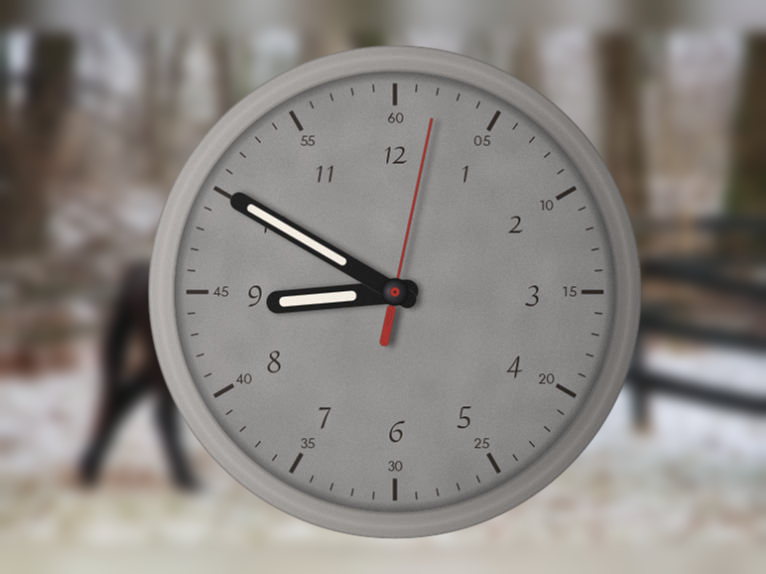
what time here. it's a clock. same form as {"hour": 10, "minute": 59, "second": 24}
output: {"hour": 8, "minute": 50, "second": 2}
